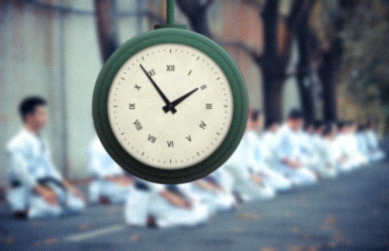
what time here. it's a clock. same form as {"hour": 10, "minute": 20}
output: {"hour": 1, "minute": 54}
